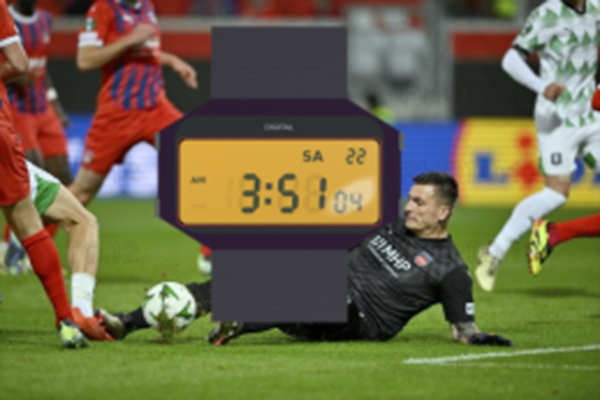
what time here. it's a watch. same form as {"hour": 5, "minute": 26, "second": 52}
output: {"hour": 3, "minute": 51, "second": 4}
